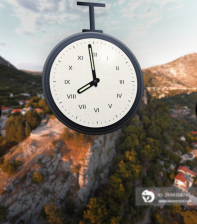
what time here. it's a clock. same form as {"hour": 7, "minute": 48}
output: {"hour": 7, "minute": 59}
